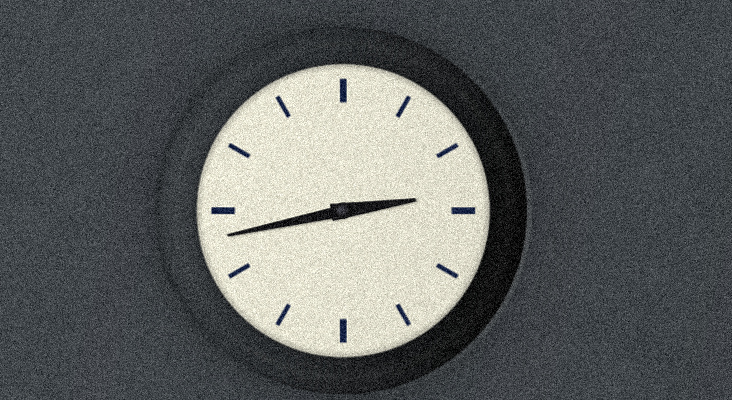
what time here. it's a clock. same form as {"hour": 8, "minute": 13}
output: {"hour": 2, "minute": 43}
